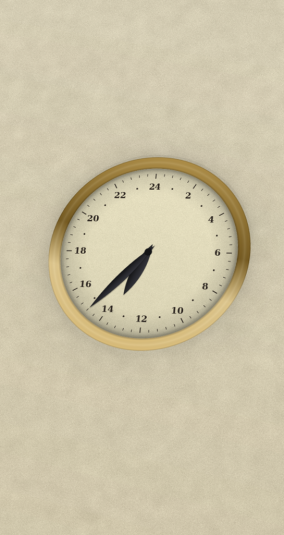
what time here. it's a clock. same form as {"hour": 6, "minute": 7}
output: {"hour": 13, "minute": 37}
